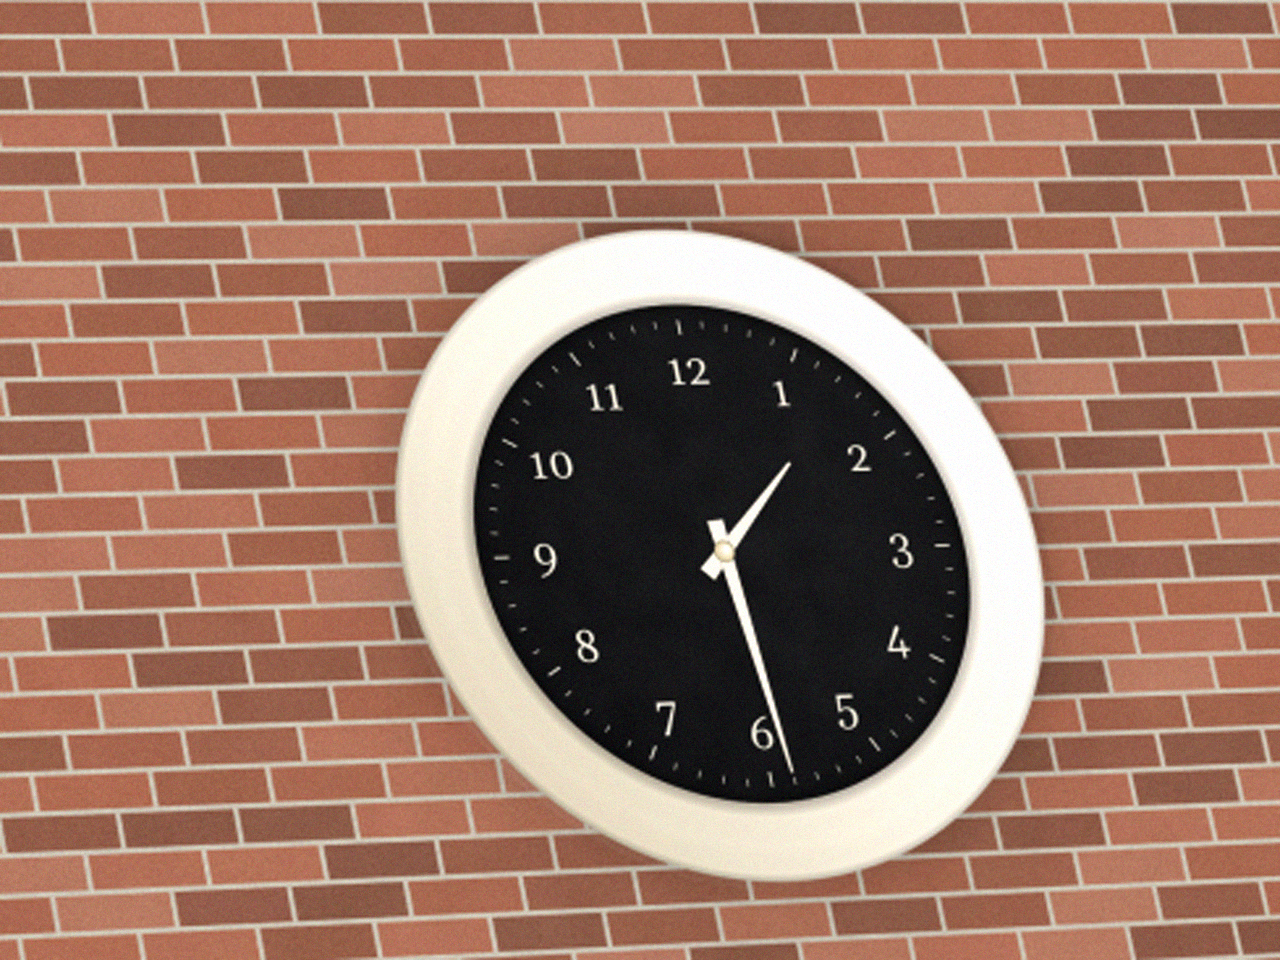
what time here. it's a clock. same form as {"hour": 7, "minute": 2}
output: {"hour": 1, "minute": 29}
